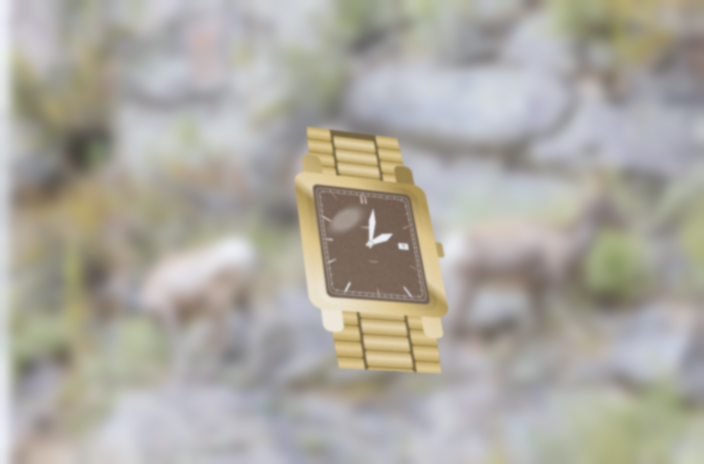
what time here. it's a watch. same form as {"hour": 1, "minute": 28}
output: {"hour": 2, "minute": 2}
